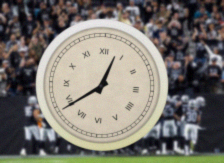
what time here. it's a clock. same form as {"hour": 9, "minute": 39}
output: {"hour": 12, "minute": 39}
